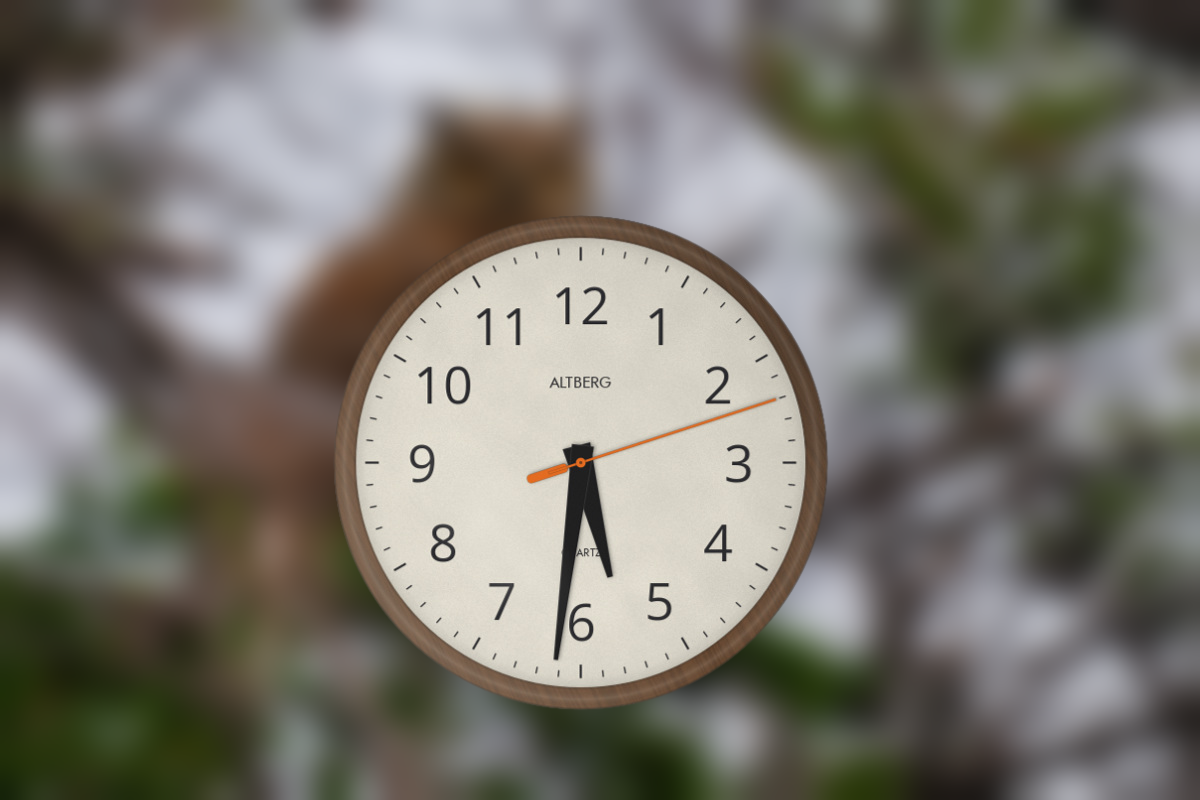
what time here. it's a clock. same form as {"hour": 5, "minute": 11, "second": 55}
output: {"hour": 5, "minute": 31, "second": 12}
